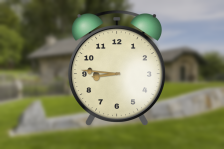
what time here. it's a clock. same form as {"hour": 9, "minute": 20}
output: {"hour": 8, "minute": 46}
